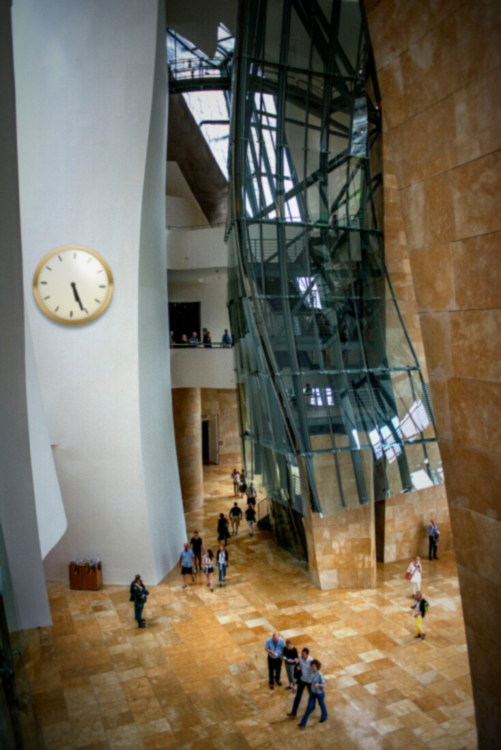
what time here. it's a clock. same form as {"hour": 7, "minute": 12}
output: {"hour": 5, "minute": 26}
